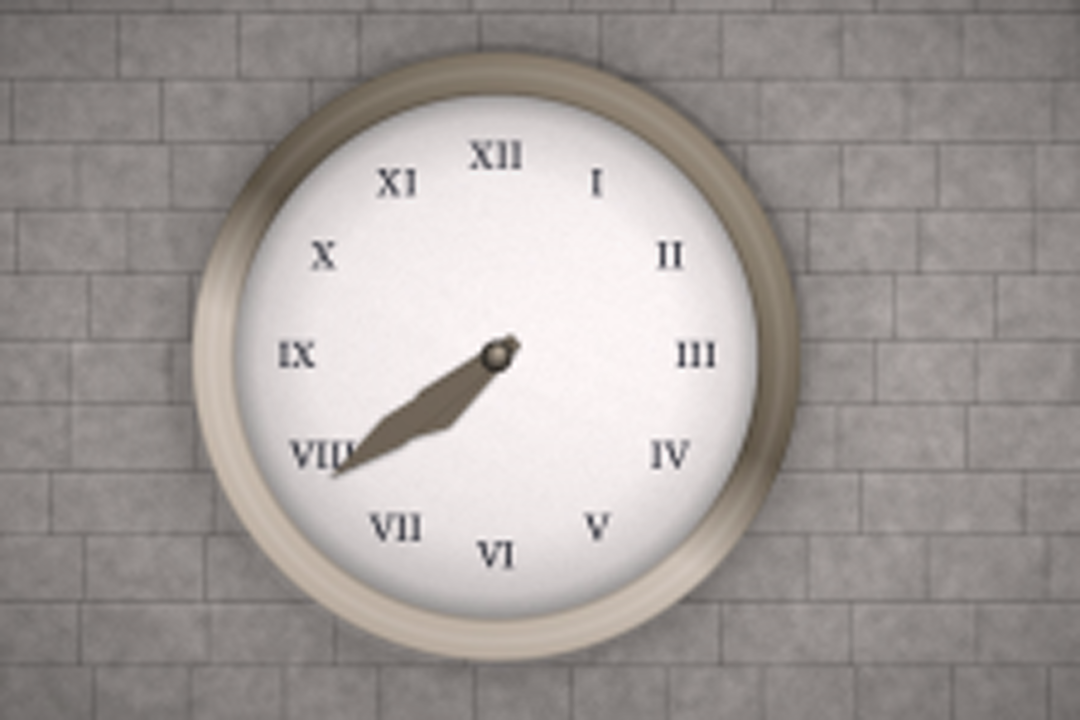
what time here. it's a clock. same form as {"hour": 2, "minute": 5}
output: {"hour": 7, "minute": 39}
